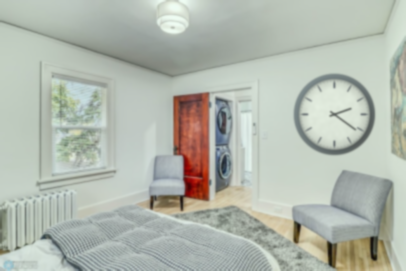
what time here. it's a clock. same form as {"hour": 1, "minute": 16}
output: {"hour": 2, "minute": 21}
